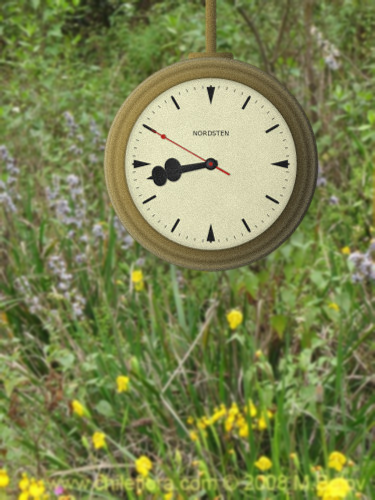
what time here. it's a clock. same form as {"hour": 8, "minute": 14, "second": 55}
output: {"hour": 8, "minute": 42, "second": 50}
